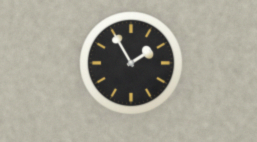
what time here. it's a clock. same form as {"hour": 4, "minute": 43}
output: {"hour": 1, "minute": 55}
